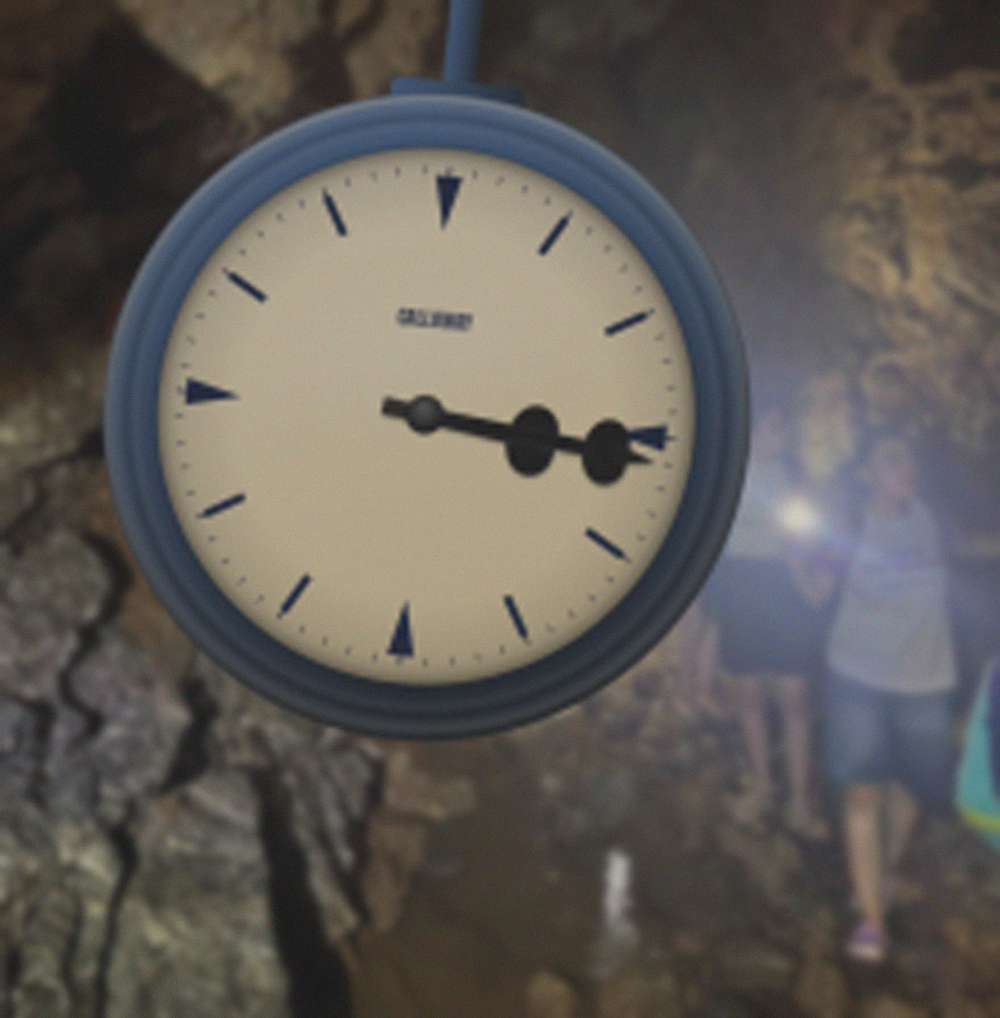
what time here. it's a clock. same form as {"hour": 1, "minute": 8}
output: {"hour": 3, "minute": 16}
